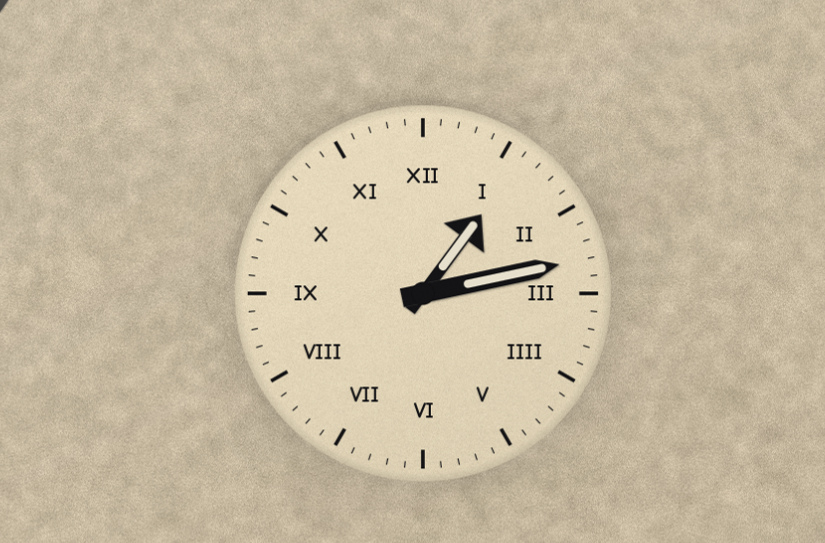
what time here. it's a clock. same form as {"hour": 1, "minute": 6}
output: {"hour": 1, "minute": 13}
